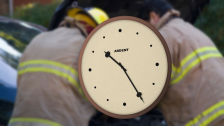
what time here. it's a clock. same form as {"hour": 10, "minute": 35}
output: {"hour": 10, "minute": 25}
